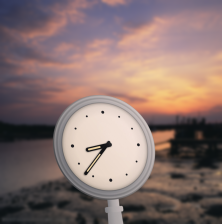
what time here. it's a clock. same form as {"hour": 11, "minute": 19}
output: {"hour": 8, "minute": 37}
